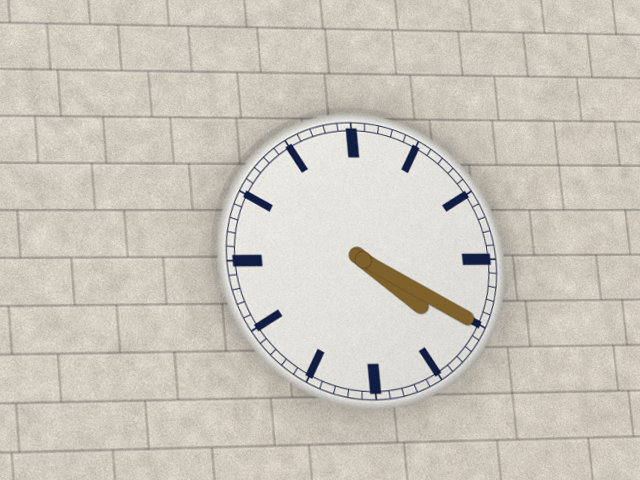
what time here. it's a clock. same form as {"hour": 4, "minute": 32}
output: {"hour": 4, "minute": 20}
